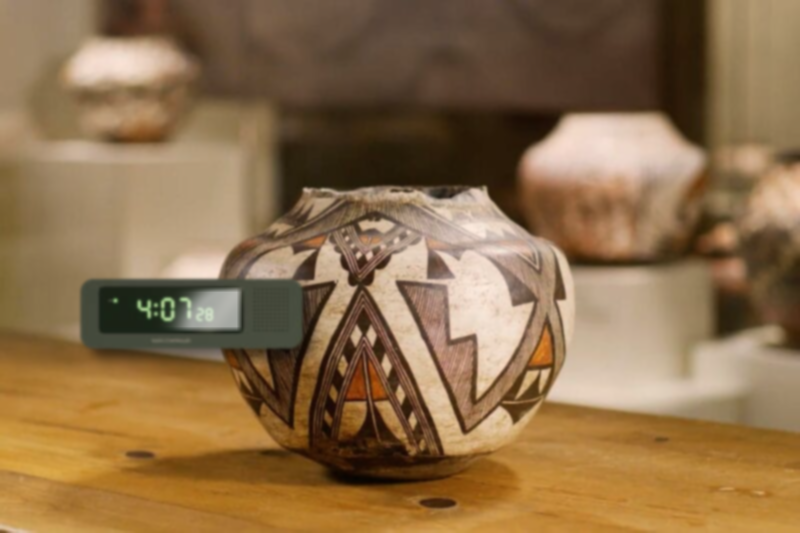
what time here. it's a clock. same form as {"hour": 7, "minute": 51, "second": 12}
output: {"hour": 4, "minute": 7, "second": 28}
